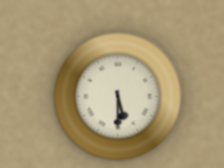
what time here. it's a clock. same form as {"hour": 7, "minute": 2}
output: {"hour": 5, "minute": 30}
